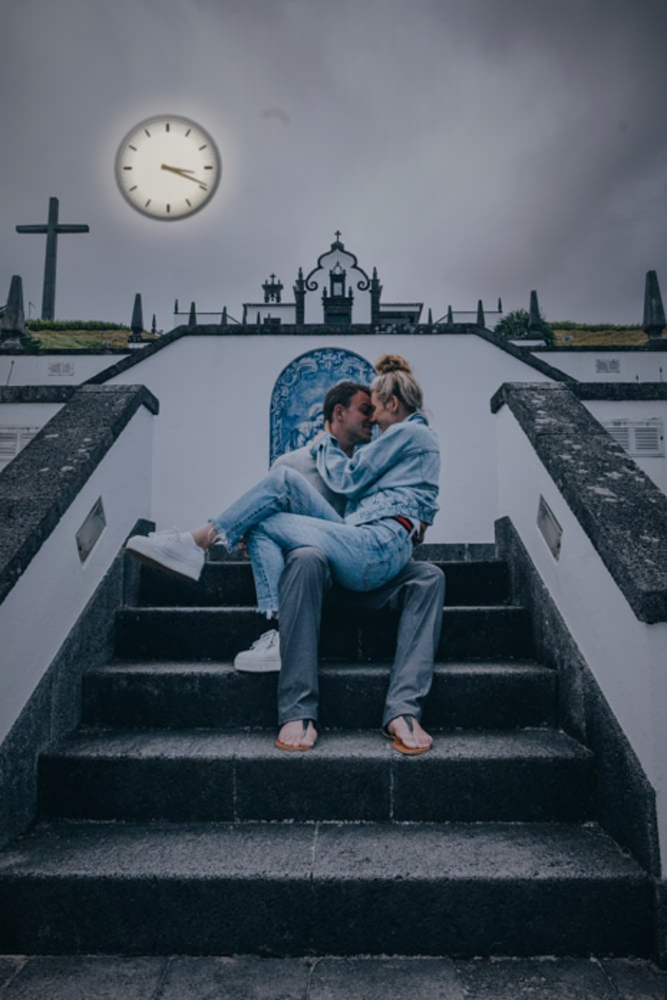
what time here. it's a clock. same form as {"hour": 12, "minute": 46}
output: {"hour": 3, "minute": 19}
